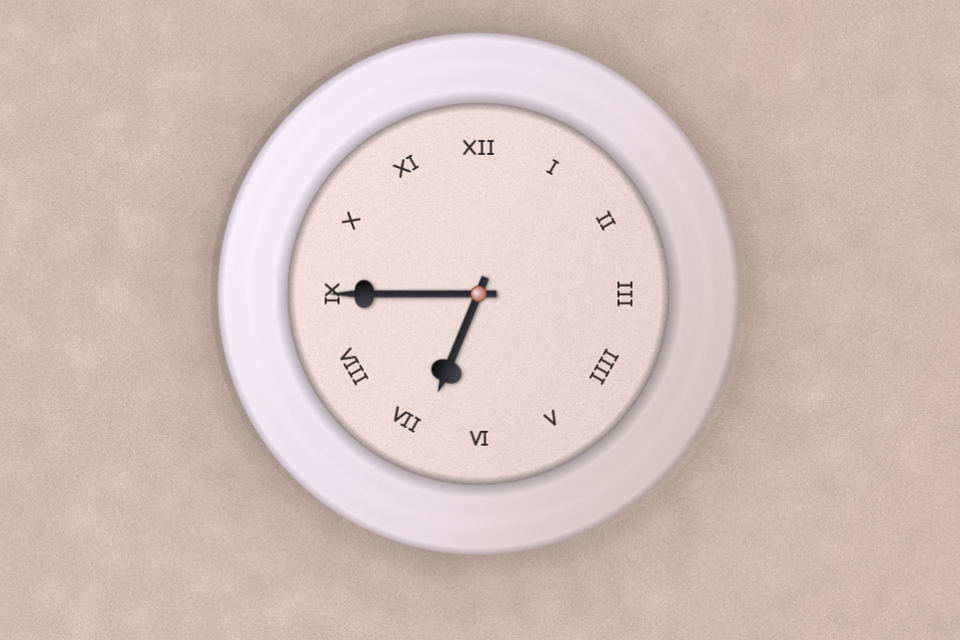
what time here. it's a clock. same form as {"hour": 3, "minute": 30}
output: {"hour": 6, "minute": 45}
